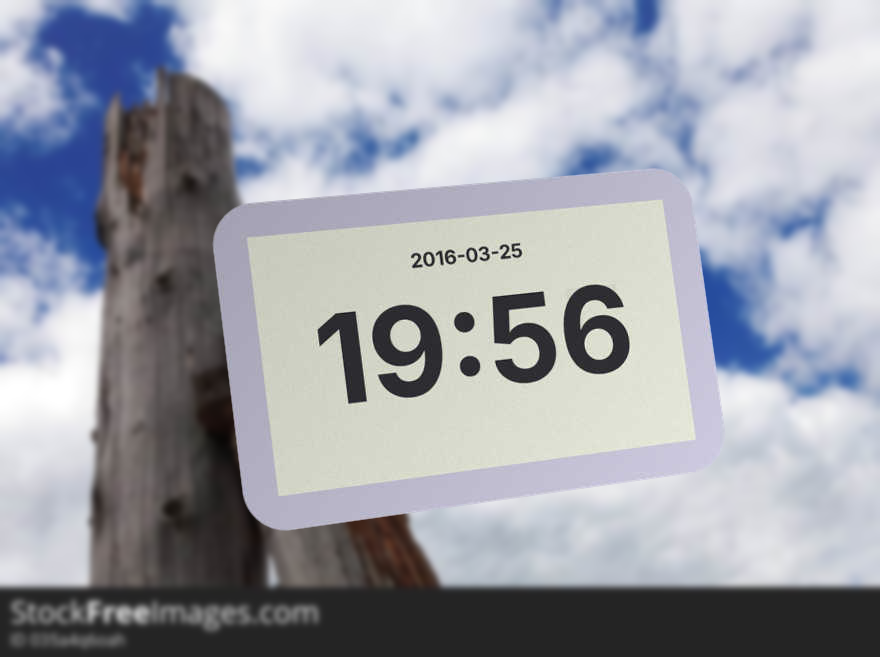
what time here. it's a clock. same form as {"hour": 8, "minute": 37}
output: {"hour": 19, "minute": 56}
